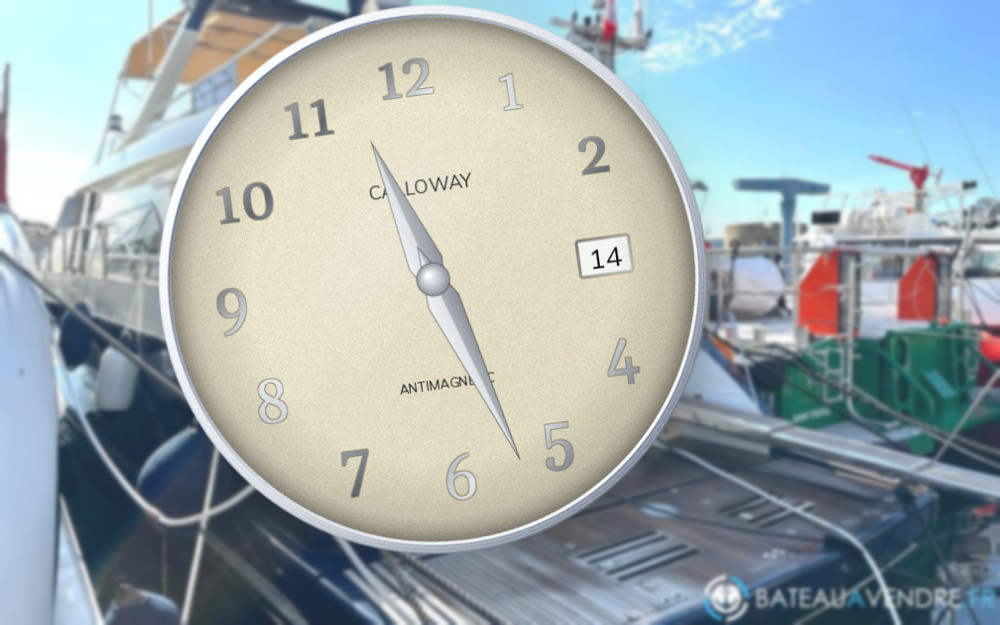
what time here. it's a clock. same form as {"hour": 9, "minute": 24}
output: {"hour": 11, "minute": 27}
